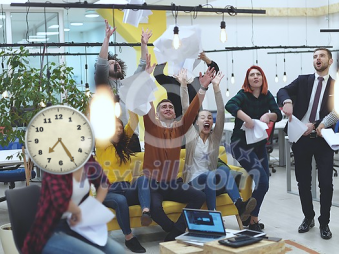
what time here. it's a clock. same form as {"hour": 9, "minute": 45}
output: {"hour": 7, "minute": 25}
